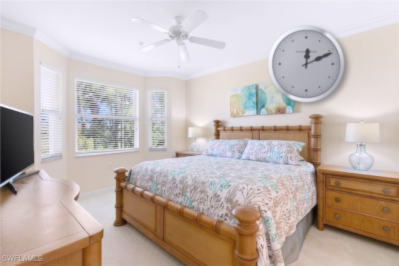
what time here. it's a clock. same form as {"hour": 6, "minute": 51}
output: {"hour": 12, "minute": 11}
